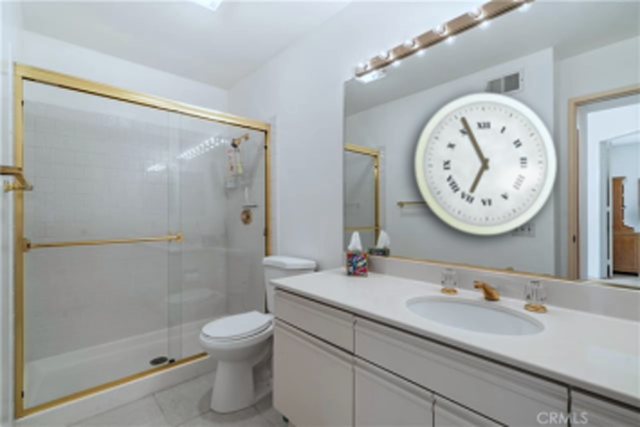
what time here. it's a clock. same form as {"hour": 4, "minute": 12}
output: {"hour": 6, "minute": 56}
